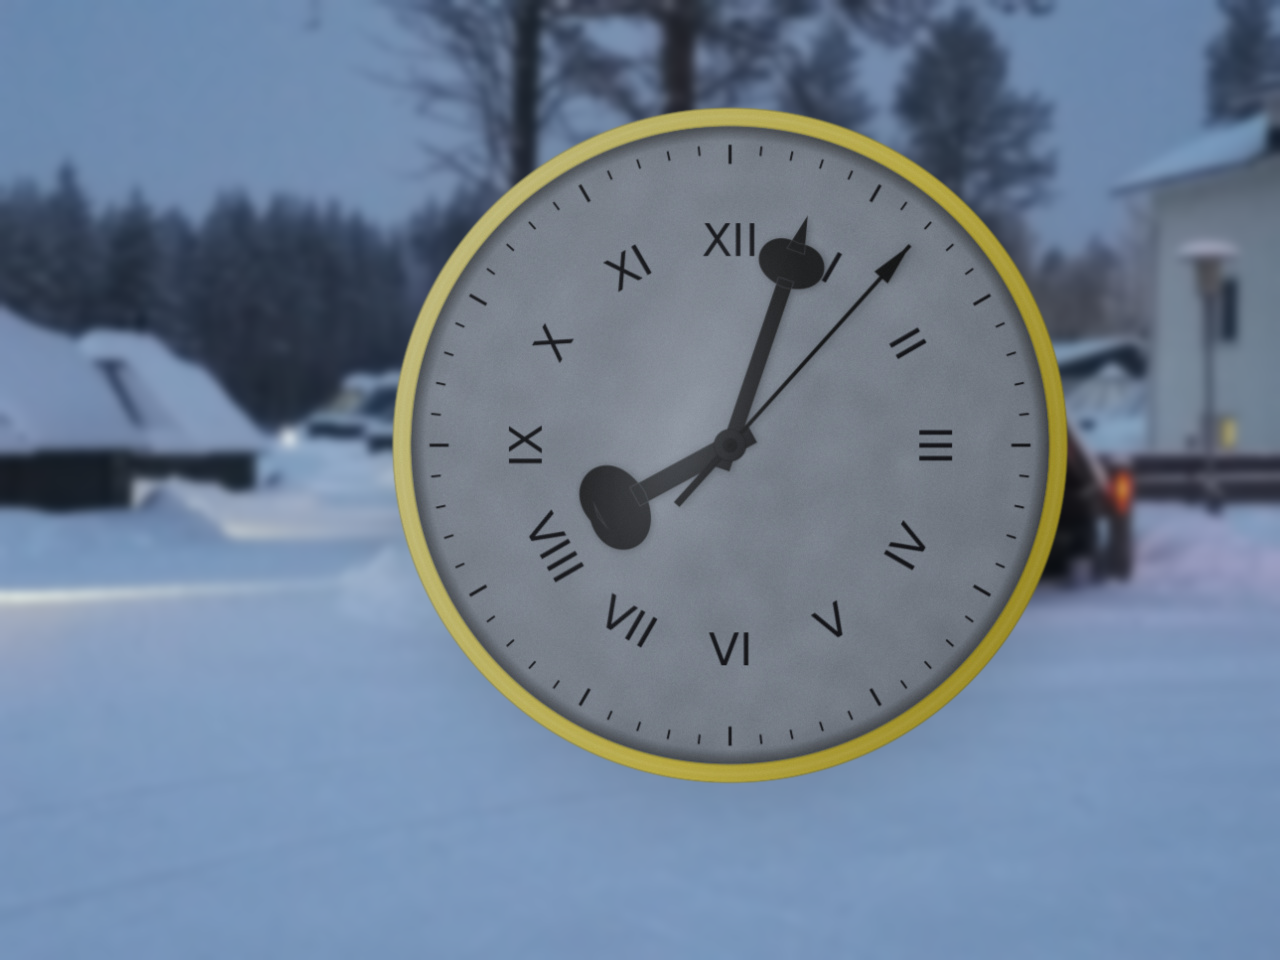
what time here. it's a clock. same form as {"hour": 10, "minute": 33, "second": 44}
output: {"hour": 8, "minute": 3, "second": 7}
